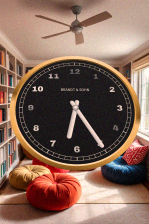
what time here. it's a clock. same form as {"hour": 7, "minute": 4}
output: {"hour": 6, "minute": 25}
